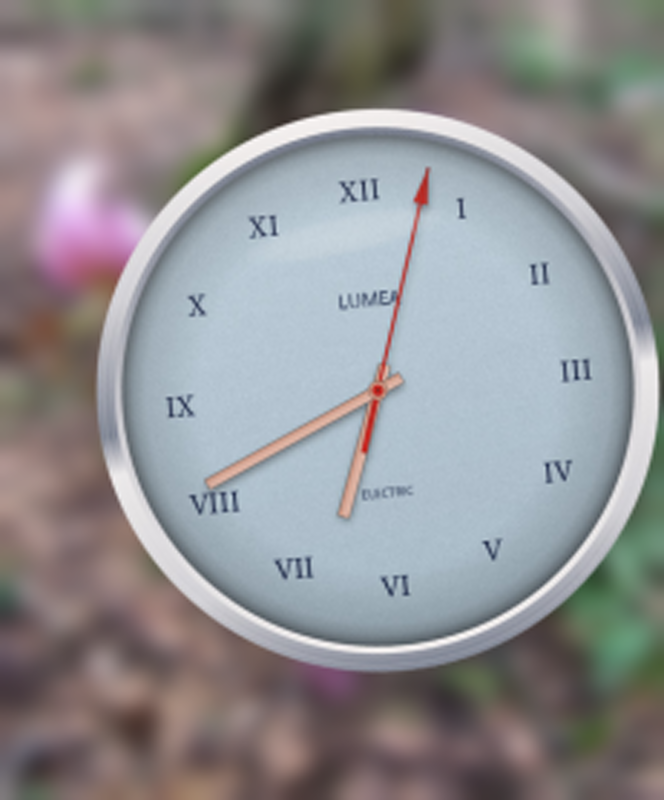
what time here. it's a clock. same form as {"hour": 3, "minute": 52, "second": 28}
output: {"hour": 6, "minute": 41, "second": 3}
